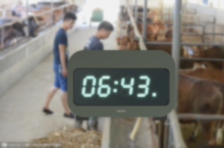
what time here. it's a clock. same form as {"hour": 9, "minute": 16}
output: {"hour": 6, "minute": 43}
